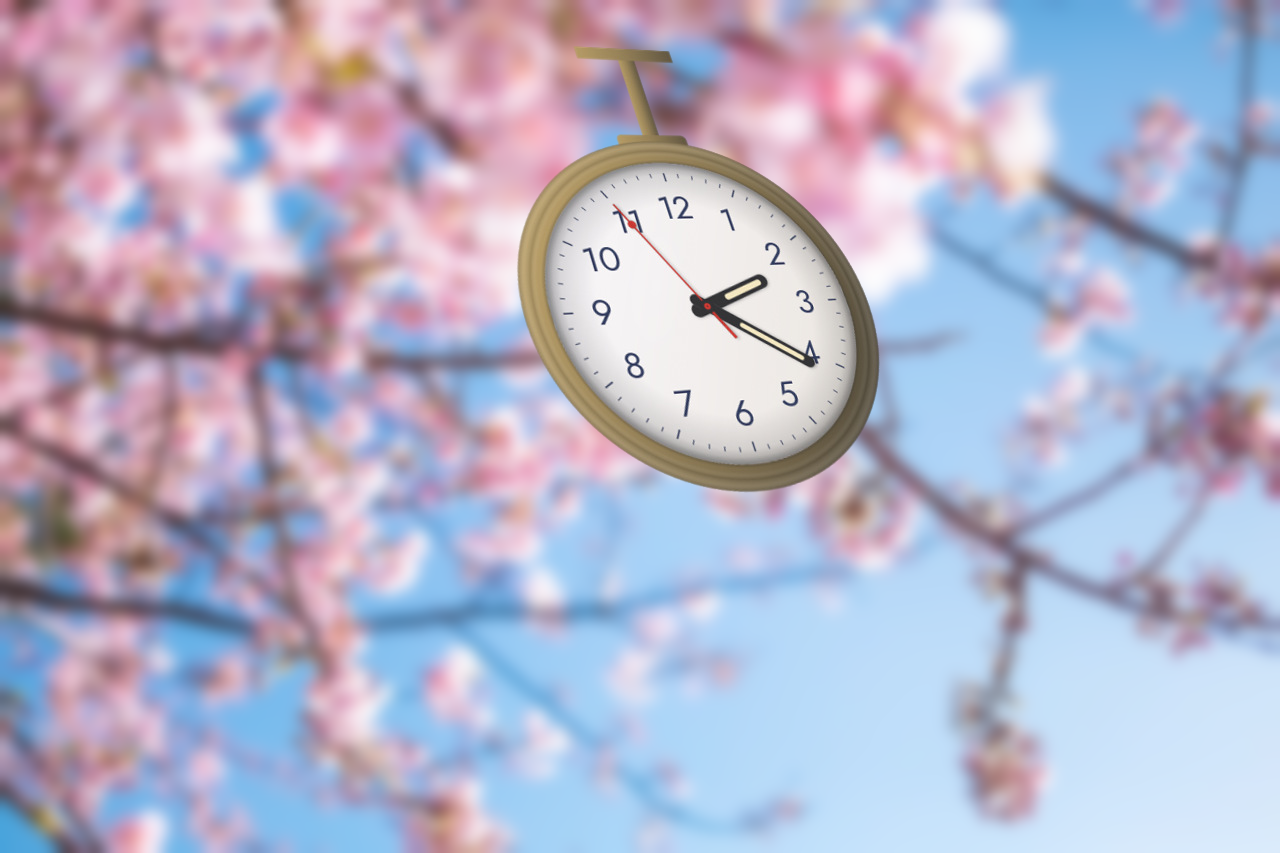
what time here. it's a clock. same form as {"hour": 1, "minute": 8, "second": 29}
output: {"hour": 2, "minute": 20, "second": 55}
